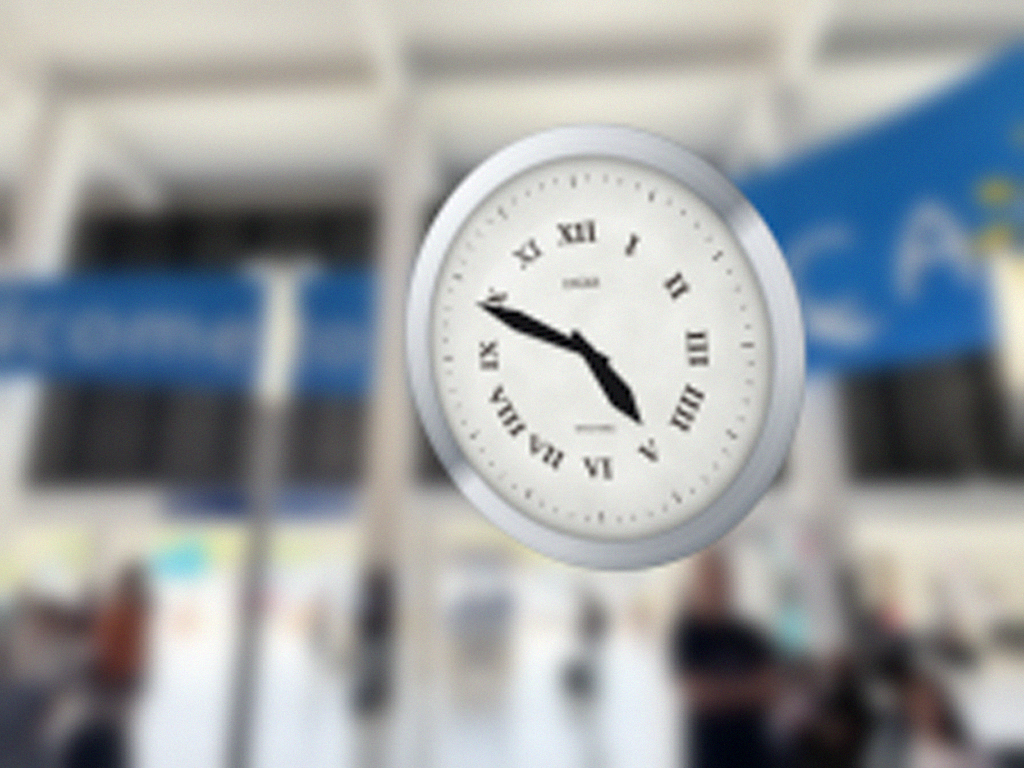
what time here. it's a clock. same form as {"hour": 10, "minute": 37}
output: {"hour": 4, "minute": 49}
